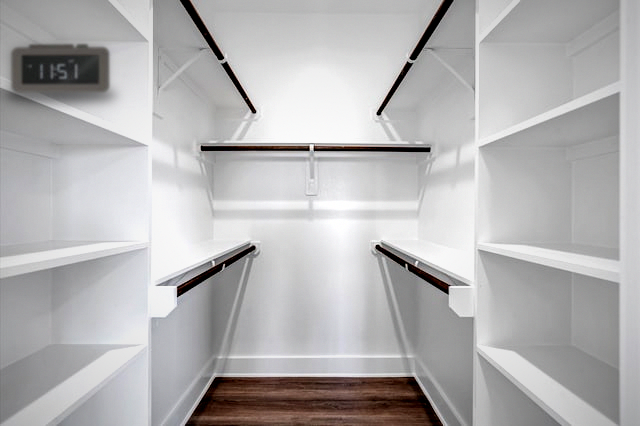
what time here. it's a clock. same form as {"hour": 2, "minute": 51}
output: {"hour": 11, "minute": 51}
